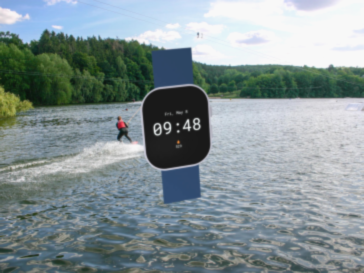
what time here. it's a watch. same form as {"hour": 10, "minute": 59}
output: {"hour": 9, "minute": 48}
